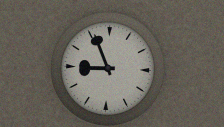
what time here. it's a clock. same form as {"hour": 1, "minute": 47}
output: {"hour": 8, "minute": 56}
